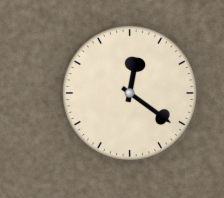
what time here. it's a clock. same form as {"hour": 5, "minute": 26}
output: {"hour": 12, "minute": 21}
